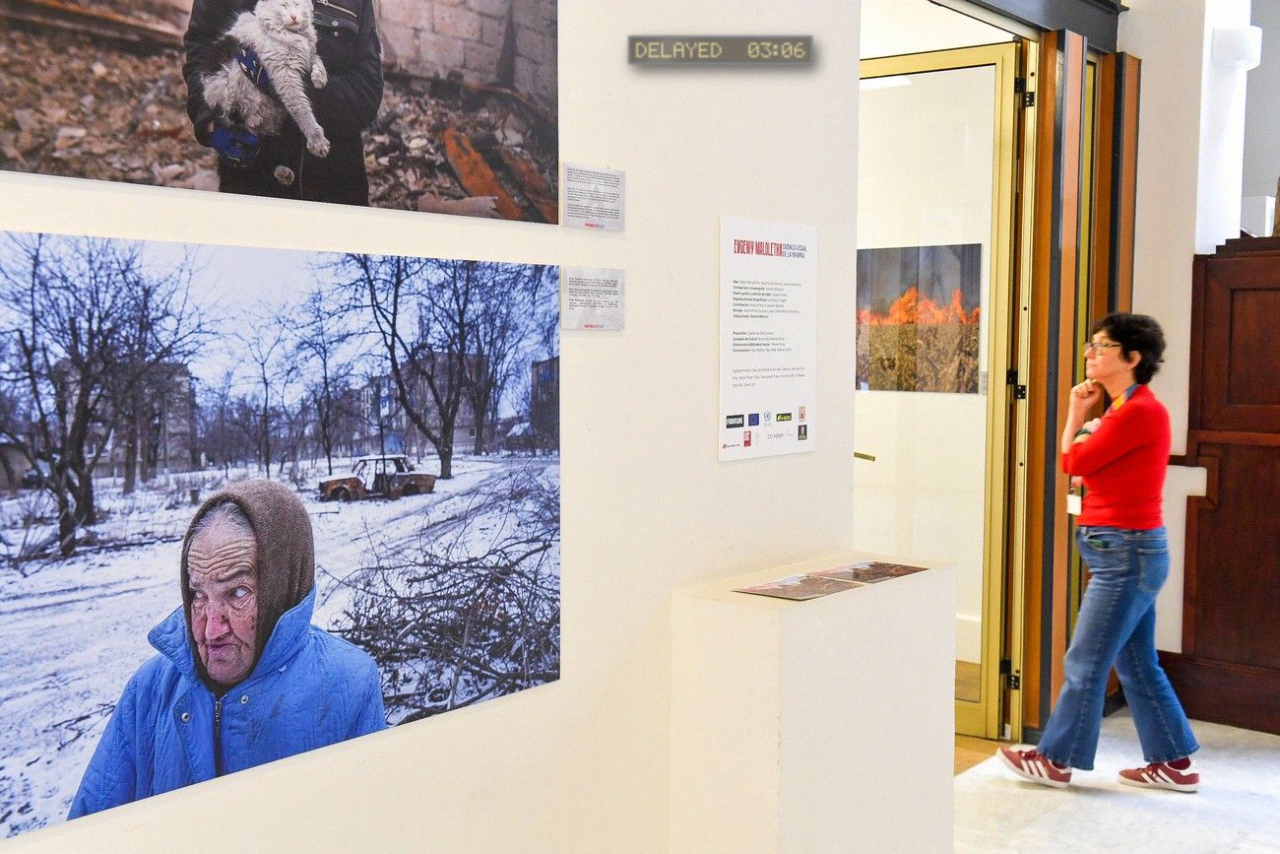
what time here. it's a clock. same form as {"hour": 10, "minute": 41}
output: {"hour": 3, "minute": 6}
